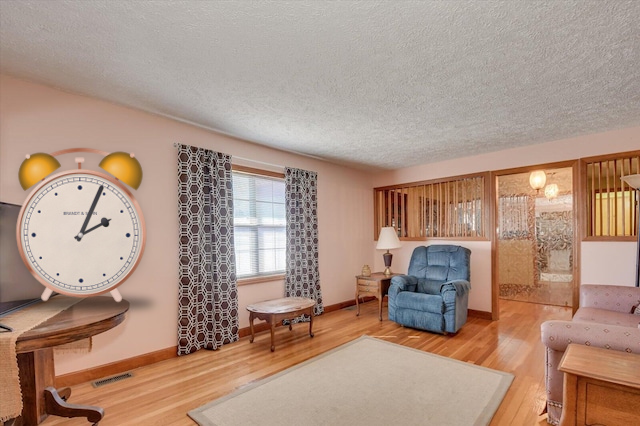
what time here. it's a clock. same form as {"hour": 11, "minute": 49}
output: {"hour": 2, "minute": 4}
